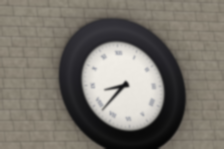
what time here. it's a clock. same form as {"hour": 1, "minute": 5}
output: {"hour": 8, "minute": 38}
